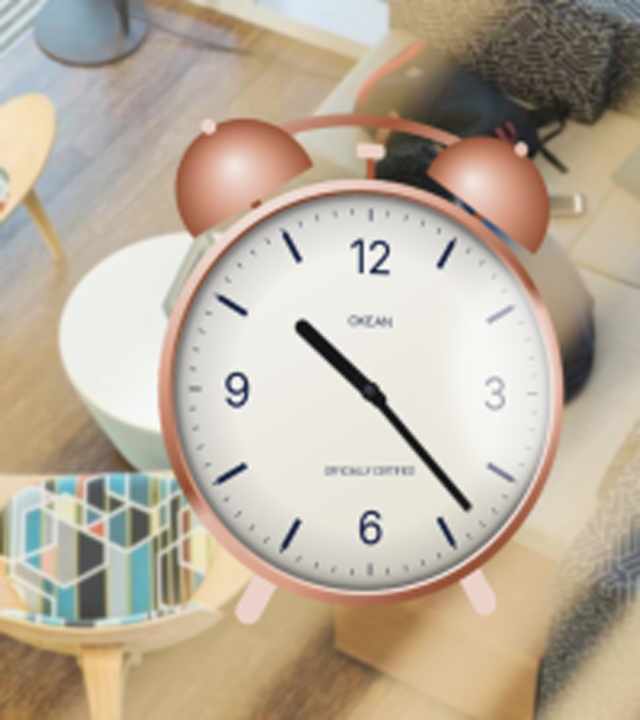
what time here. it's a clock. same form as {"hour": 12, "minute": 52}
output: {"hour": 10, "minute": 23}
